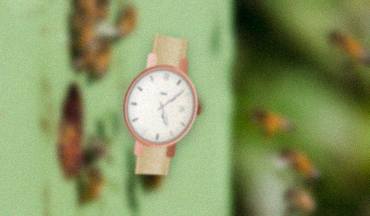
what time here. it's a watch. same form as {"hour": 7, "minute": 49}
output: {"hour": 5, "minute": 8}
